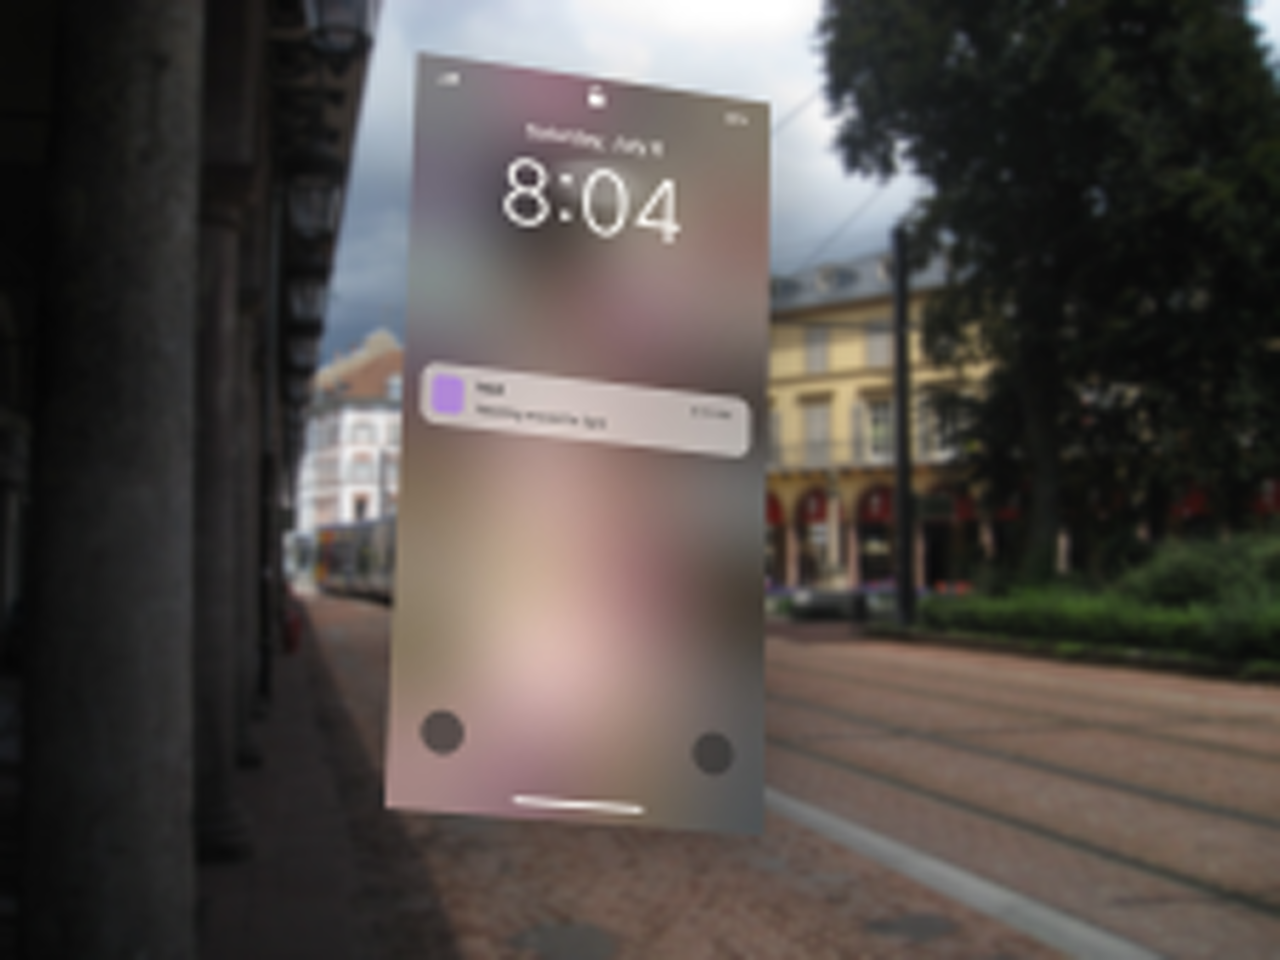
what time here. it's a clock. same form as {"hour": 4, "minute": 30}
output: {"hour": 8, "minute": 4}
